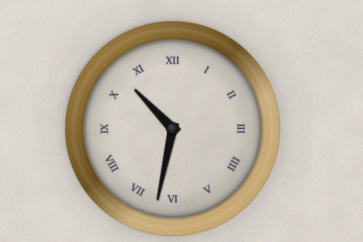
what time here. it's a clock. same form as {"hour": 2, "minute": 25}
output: {"hour": 10, "minute": 32}
